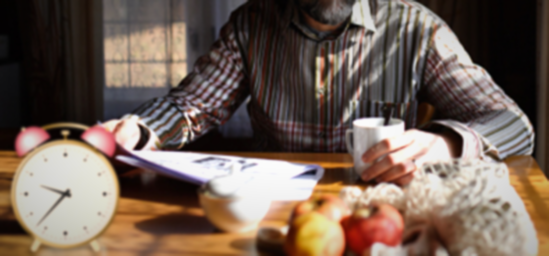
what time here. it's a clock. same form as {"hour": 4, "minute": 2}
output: {"hour": 9, "minute": 37}
